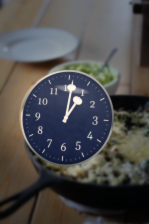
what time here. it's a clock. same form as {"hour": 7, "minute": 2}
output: {"hour": 1, "minute": 1}
